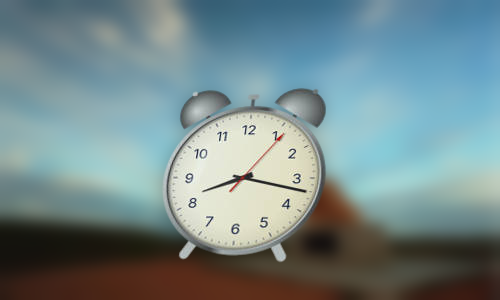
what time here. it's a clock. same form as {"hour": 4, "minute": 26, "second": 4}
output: {"hour": 8, "minute": 17, "second": 6}
